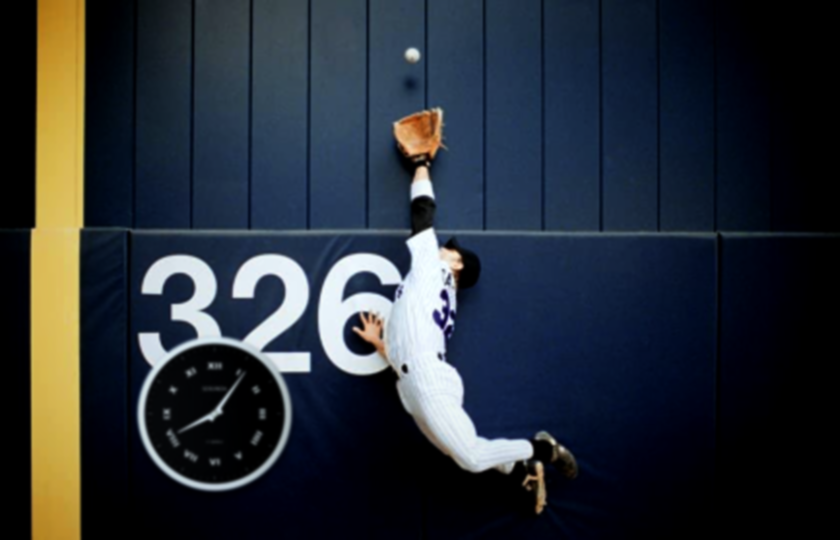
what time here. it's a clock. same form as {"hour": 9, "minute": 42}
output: {"hour": 8, "minute": 6}
